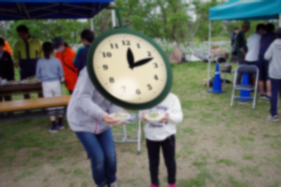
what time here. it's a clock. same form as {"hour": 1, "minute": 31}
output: {"hour": 12, "minute": 12}
